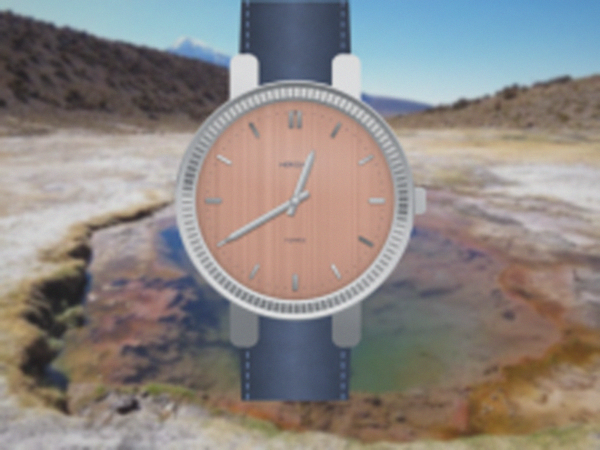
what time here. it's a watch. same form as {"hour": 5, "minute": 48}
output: {"hour": 12, "minute": 40}
